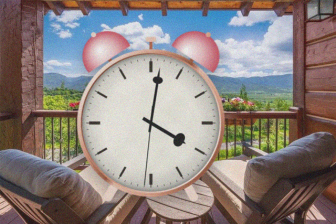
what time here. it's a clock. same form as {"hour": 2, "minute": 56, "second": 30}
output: {"hour": 4, "minute": 1, "second": 31}
